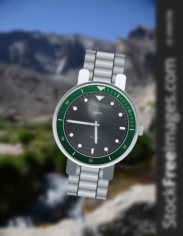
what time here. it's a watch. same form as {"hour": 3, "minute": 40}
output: {"hour": 5, "minute": 45}
